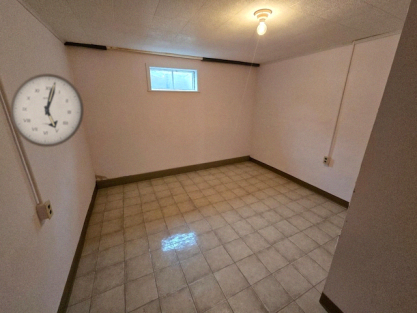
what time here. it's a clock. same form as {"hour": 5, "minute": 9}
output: {"hour": 5, "minute": 2}
